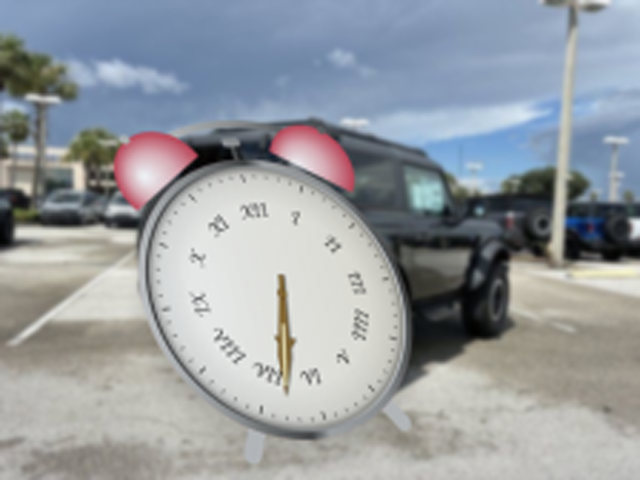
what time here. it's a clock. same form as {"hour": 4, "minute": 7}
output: {"hour": 6, "minute": 33}
